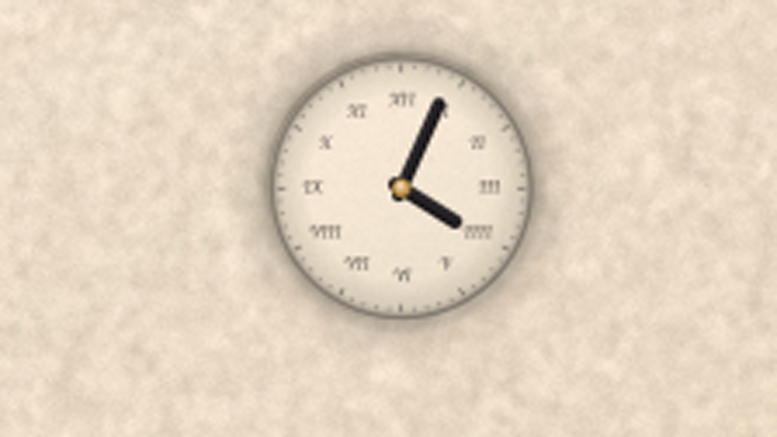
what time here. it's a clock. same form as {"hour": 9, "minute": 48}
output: {"hour": 4, "minute": 4}
